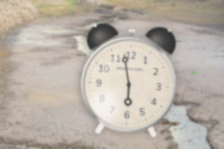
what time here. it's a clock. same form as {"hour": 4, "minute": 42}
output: {"hour": 5, "minute": 58}
